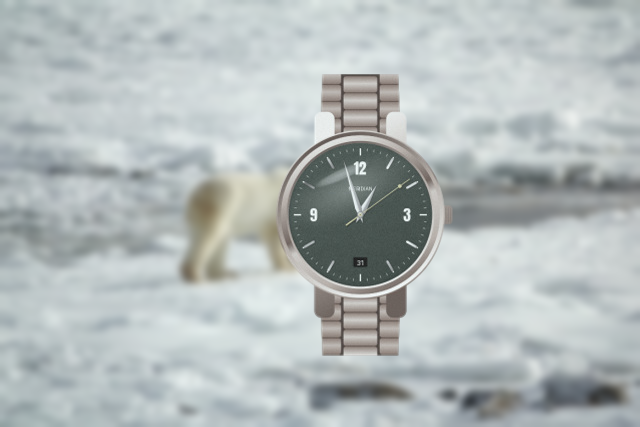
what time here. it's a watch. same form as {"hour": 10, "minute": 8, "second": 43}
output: {"hour": 12, "minute": 57, "second": 9}
